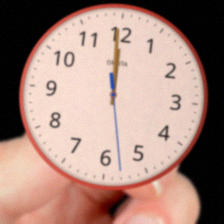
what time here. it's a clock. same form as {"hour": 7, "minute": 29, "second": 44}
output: {"hour": 11, "minute": 59, "second": 28}
